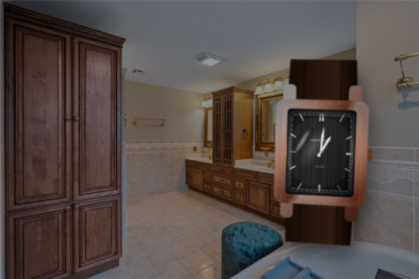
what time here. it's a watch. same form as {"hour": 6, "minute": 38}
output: {"hour": 1, "minute": 1}
